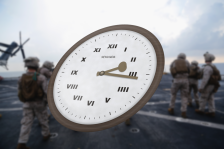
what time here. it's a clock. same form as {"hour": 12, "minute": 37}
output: {"hour": 2, "minute": 16}
